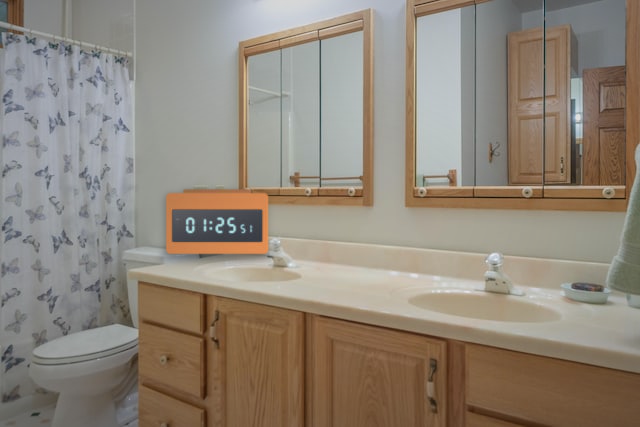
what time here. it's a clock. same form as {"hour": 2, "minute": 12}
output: {"hour": 1, "minute": 25}
